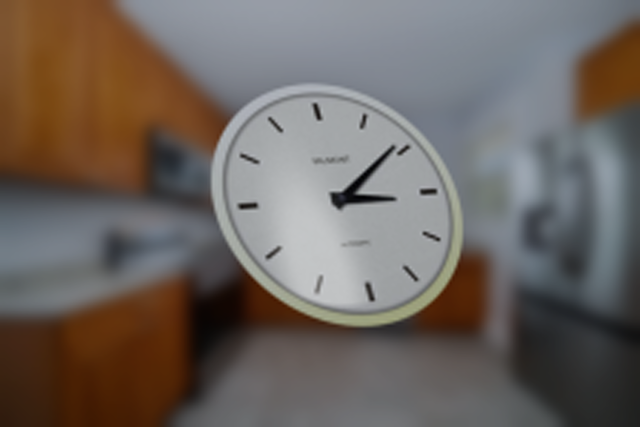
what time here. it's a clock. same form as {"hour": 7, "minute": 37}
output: {"hour": 3, "minute": 9}
